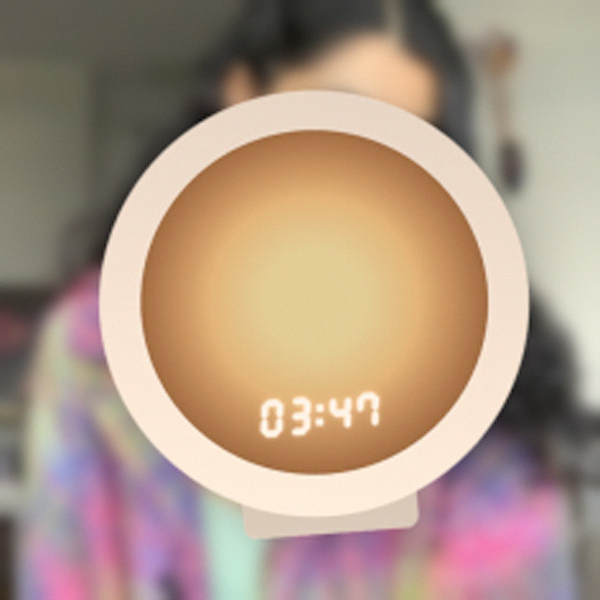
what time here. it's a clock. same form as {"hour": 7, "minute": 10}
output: {"hour": 3, "minute": 47}
